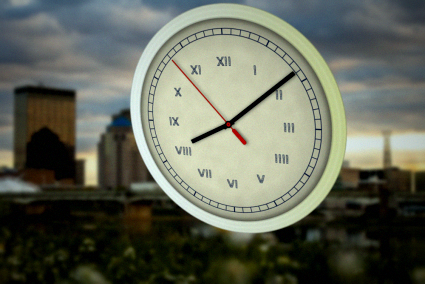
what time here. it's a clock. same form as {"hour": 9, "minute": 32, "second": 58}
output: {"hour": 8, "minute": 8, "second": 53}
